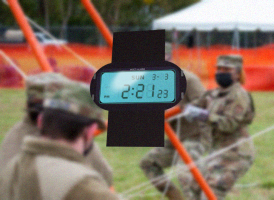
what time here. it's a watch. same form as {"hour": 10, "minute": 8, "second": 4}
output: {"hour": 2, "minute": 21, "second": 23}
